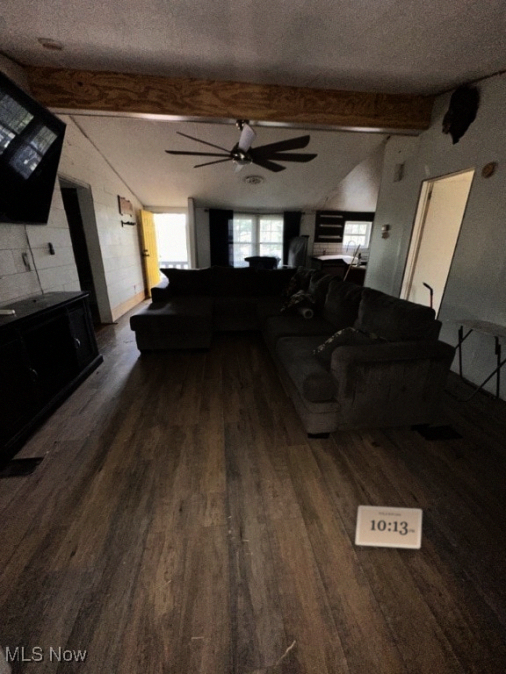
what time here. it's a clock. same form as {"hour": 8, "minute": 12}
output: {"hour": 10, "minute": 13}
